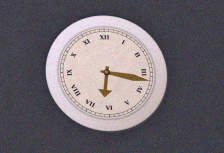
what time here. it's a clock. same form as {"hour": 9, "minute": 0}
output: {"hour": 6, "minute": 17}
